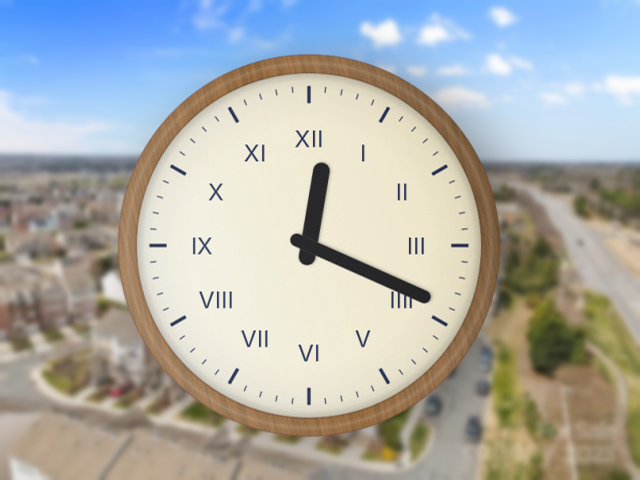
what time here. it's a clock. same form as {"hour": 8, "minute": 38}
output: {"hour": 12, "minute": 19}
